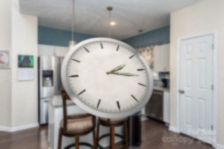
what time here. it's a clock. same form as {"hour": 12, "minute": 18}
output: {"hour": 2, "minute": 17}
